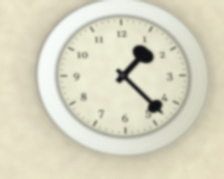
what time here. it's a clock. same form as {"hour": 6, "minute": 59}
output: {"hour": 1, "minute": 23}
